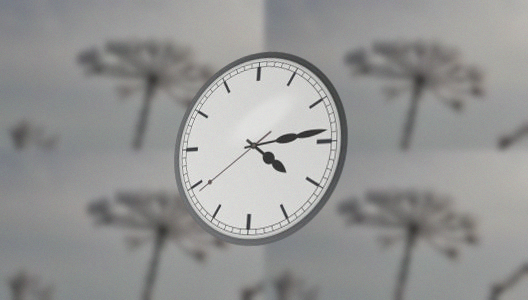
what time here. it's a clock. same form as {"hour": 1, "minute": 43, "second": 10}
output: {"hour": 4, "minute": 13, "second": 39}
